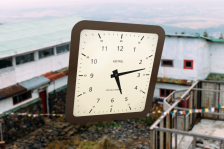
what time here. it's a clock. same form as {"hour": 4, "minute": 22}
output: {"hour": 5, "minute": 13}
